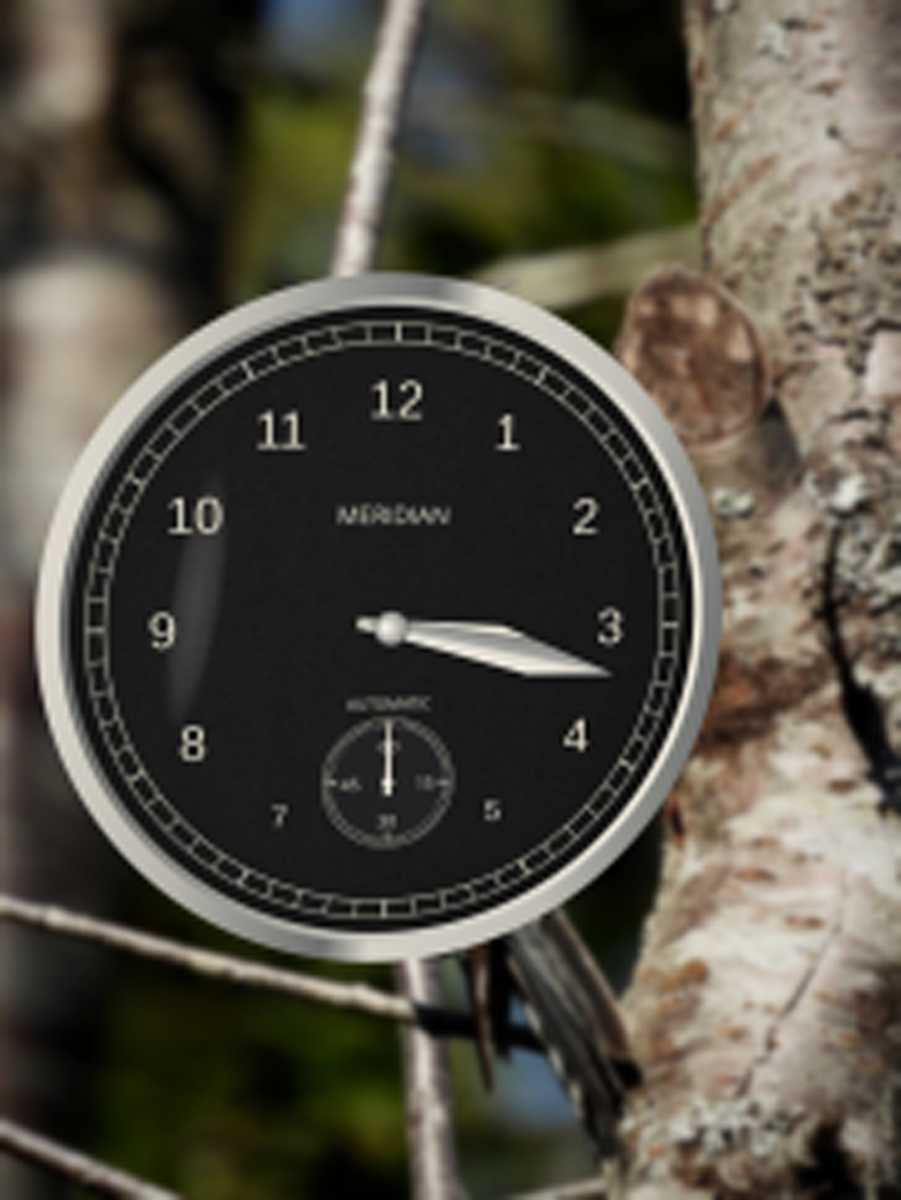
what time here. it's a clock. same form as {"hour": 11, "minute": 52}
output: {"hour": 3, "minute": 17}
